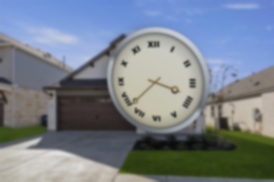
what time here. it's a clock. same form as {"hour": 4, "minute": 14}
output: {"hour": 3, "minute": 38}
